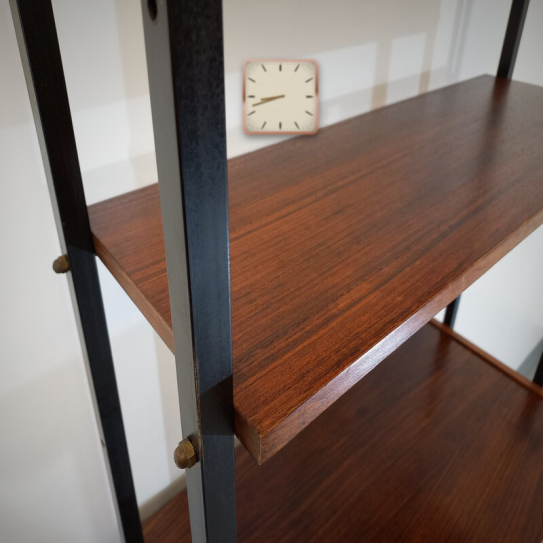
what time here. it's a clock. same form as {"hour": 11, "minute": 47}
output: {"hour": 8, "minute": 42}
